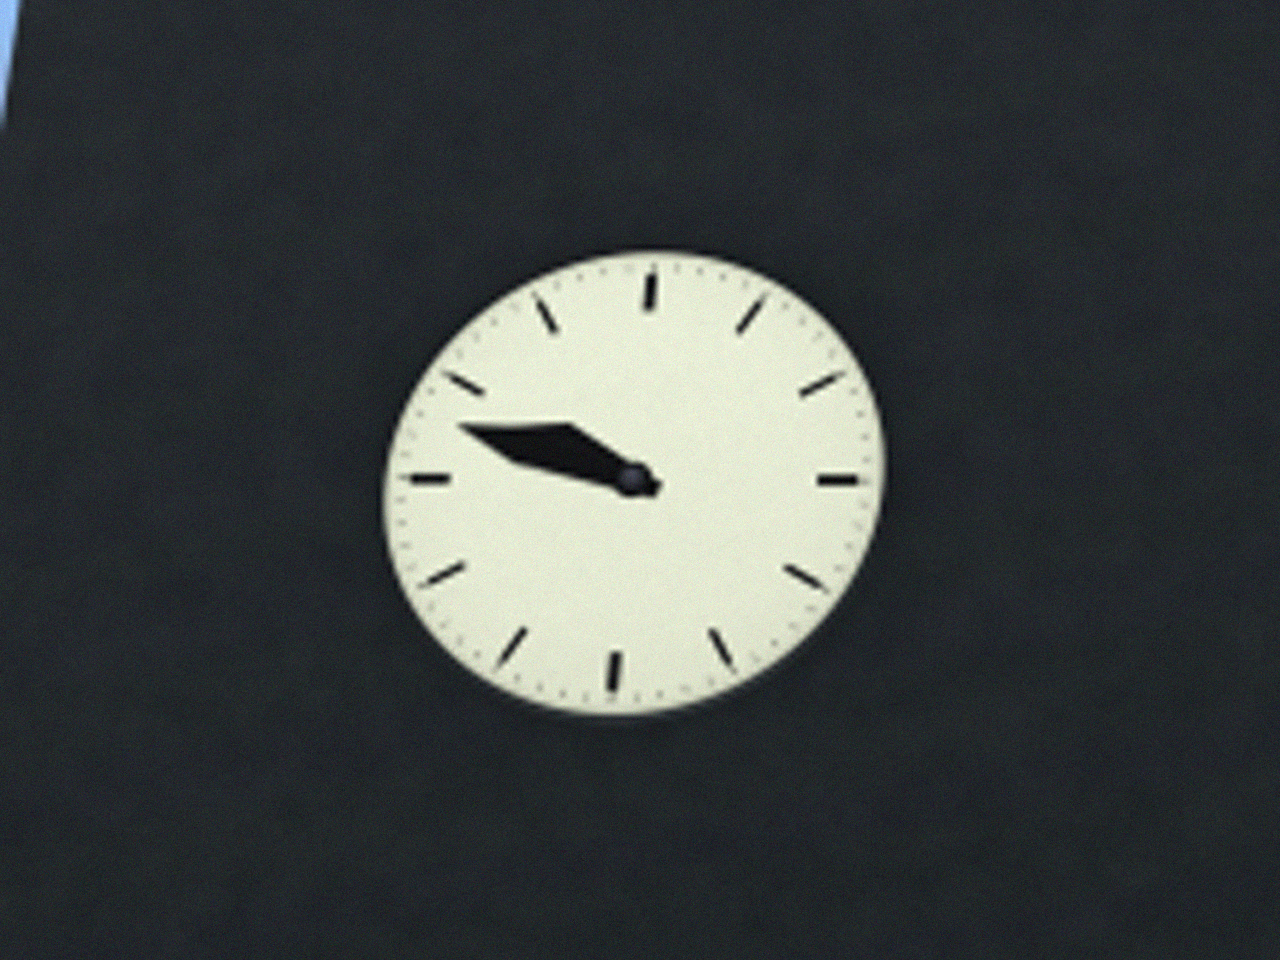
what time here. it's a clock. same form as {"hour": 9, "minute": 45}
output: {"hour": 9, "minute": 48}
